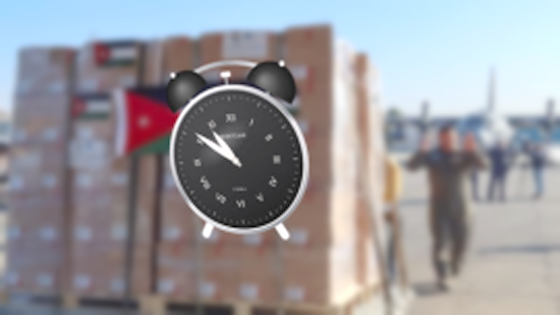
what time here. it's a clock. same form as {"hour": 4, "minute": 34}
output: {"hour": 10, "minute": 51}
